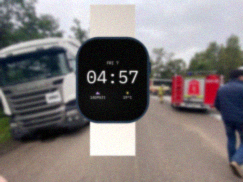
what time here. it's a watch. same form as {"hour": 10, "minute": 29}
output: {"hour": 4, "minute": 57}
